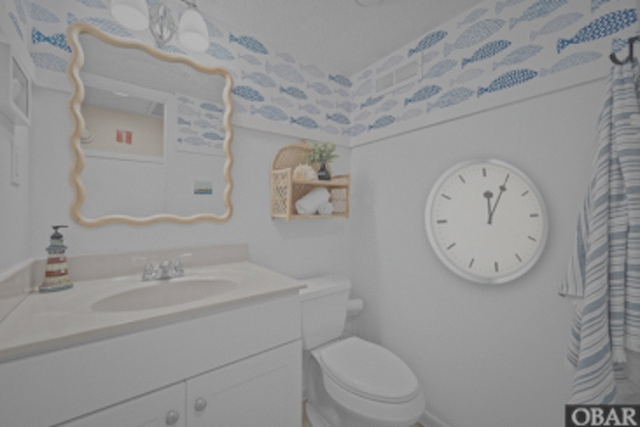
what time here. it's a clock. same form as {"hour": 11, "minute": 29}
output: {"hour": 12, "minute": 5}
